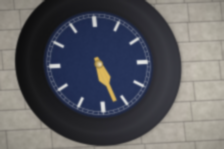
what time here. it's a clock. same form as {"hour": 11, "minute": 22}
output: {"hour": 5, "minute": 27}
